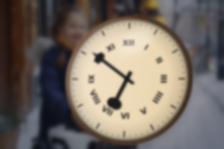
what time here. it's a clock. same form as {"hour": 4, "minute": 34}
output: {"hour": 6, "minute": 51}
